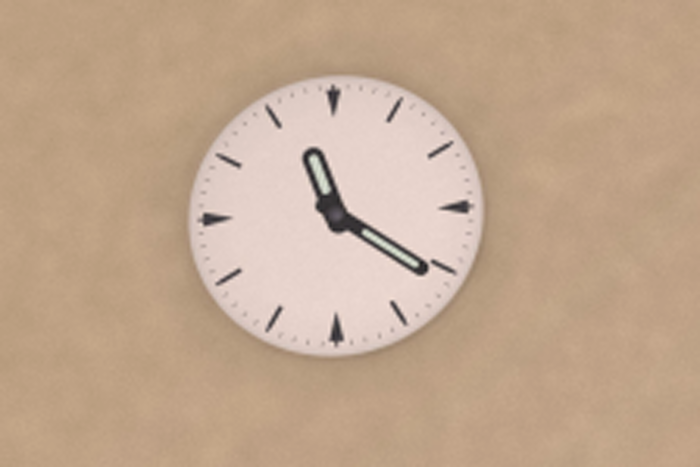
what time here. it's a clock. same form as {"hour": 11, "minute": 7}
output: {"hour": 11, "minute": 21}
